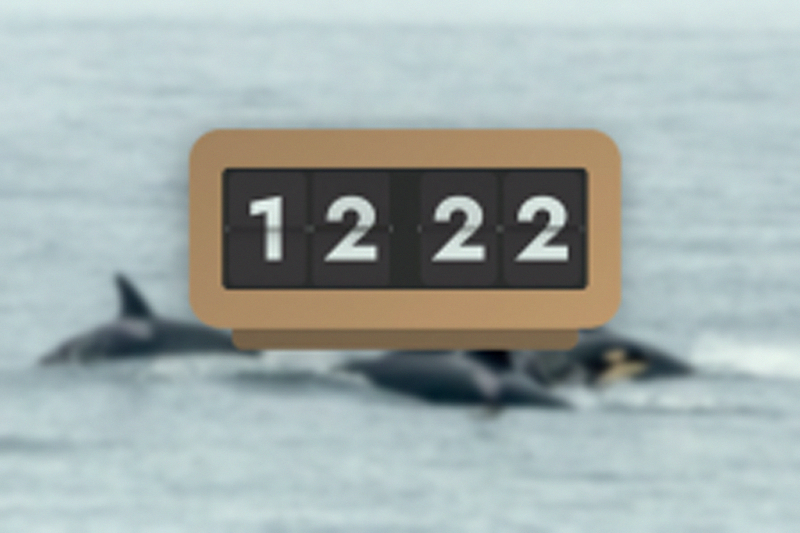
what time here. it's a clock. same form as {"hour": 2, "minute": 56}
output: {"hour": 12, "minute": 22}
